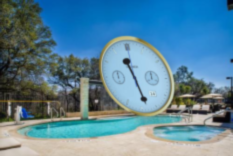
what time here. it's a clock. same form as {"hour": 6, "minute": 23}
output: {"hour": 11, "minute": 28}
